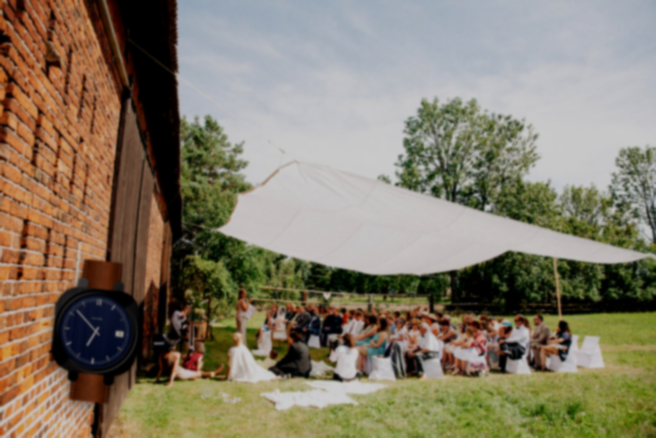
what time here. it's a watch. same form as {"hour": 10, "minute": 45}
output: {"hour": 6, "minute": 52}
